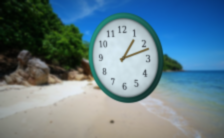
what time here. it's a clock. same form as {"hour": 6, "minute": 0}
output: {"hour": 1, "minute": 12}
